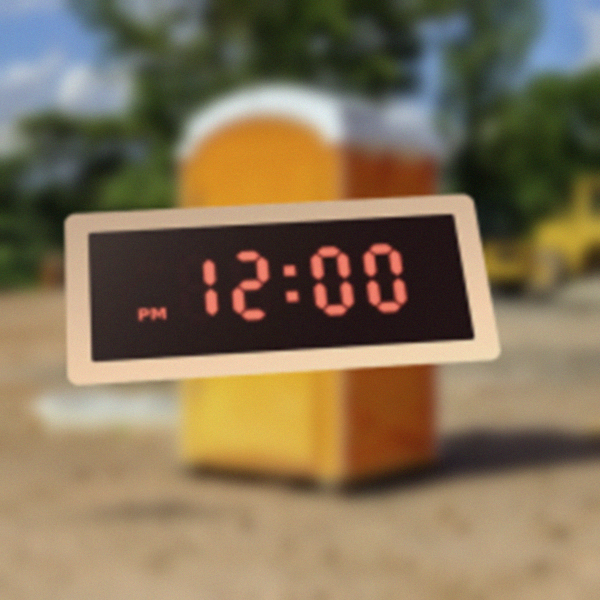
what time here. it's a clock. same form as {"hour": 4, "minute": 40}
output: {"hour": 12, "minute": 0}
